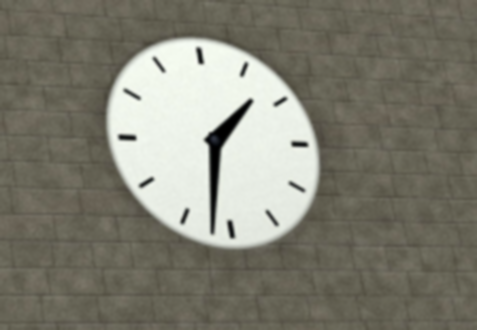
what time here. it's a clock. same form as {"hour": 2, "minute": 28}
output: {"hour": 1, "minute": 32}
